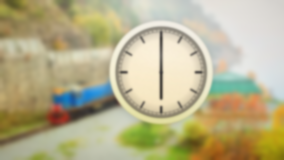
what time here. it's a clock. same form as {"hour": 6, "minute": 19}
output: {"hour": 6, "minute": 0}
